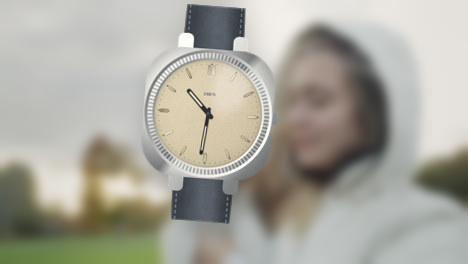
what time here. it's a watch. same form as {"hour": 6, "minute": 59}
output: {"hour": 10, "minute": 31}
